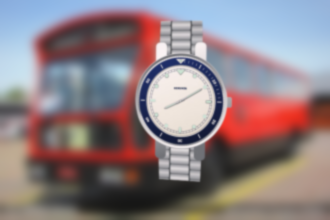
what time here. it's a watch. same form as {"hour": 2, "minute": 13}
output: {"hour": 8, "minute": 10}
